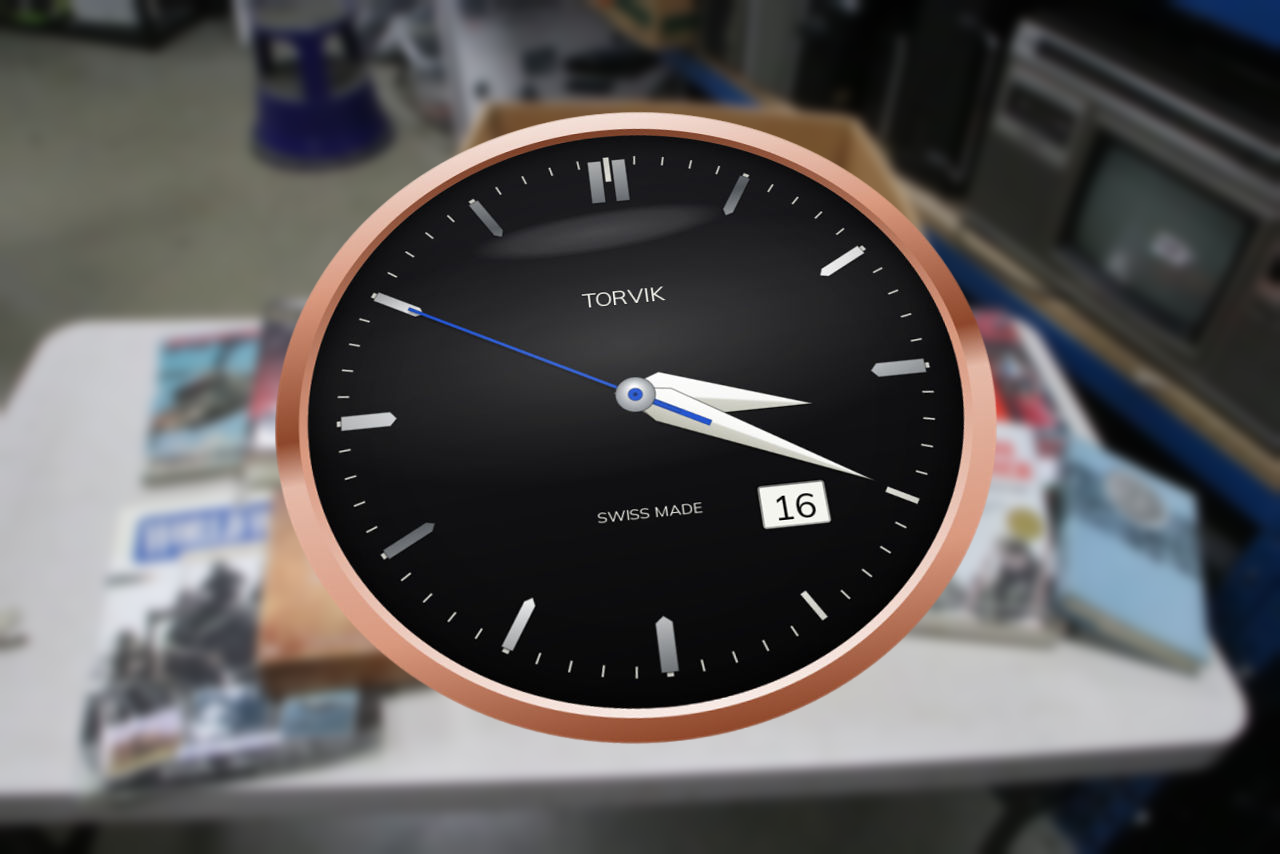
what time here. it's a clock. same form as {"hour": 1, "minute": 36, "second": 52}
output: {"hour": 3, "minute": 19, "second": 50}
